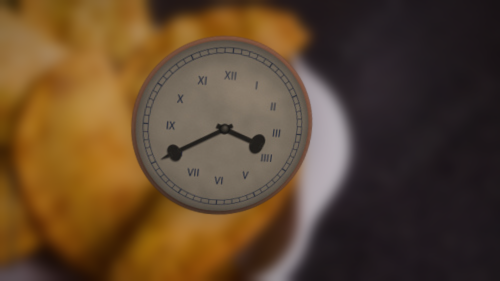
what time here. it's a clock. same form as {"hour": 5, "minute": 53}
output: {"hour": 3, "minute": 40}
